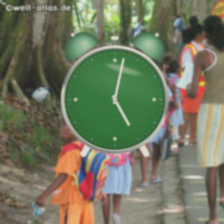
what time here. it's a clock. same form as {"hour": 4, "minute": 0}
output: {"hour": 5, "minute": 2}
